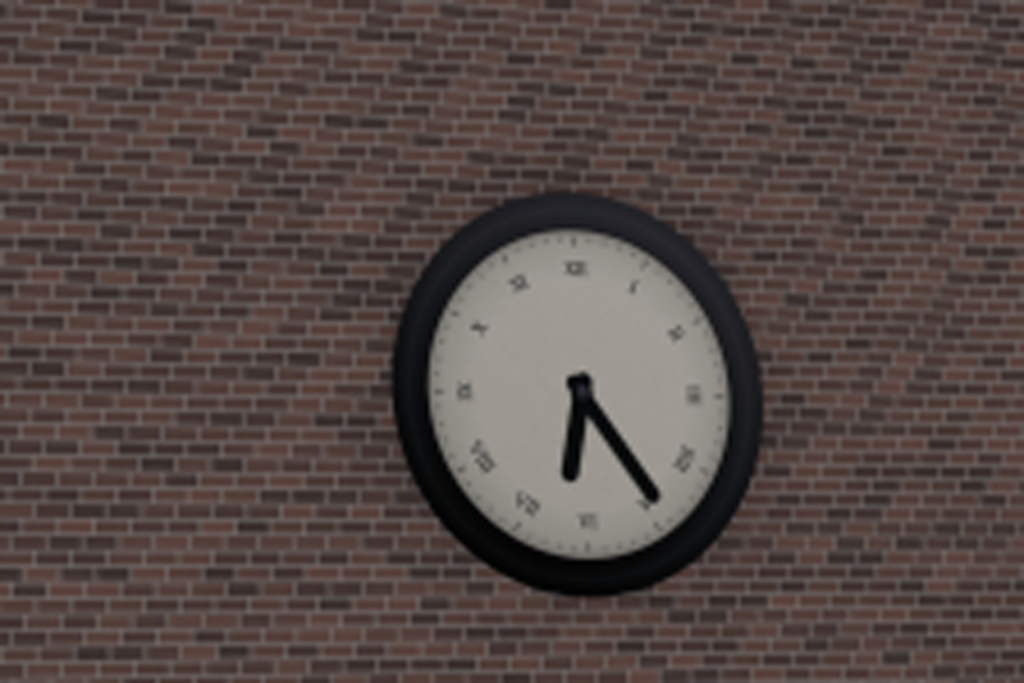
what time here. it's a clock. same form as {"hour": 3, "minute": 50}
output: {"hour": 6, "minute": 24}
